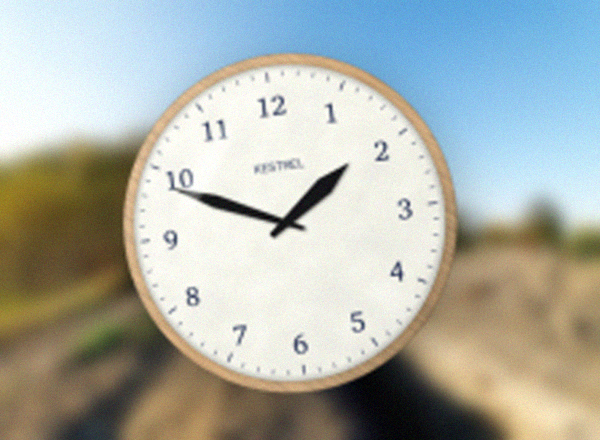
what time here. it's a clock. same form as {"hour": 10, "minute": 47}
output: {"hour": 1, "minute": 49}
